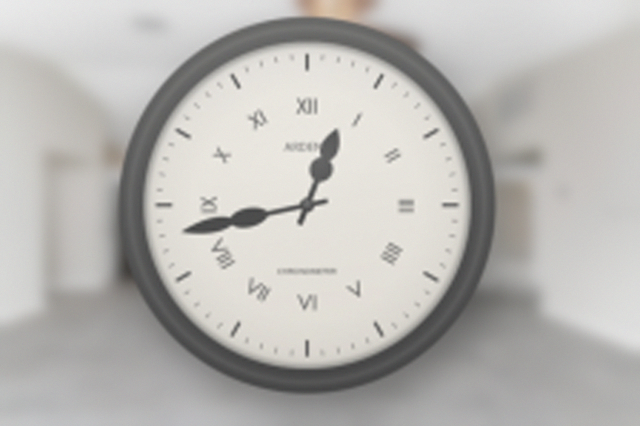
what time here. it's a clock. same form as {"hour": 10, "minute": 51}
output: {"hour": 12, "minute": 43}
